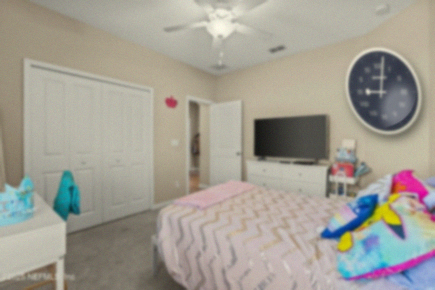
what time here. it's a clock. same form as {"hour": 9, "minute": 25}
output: {"hour": 9, "minute": 2}
